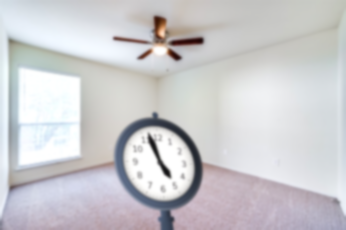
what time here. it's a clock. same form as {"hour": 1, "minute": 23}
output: {"hour": 4, "minute": 57}
